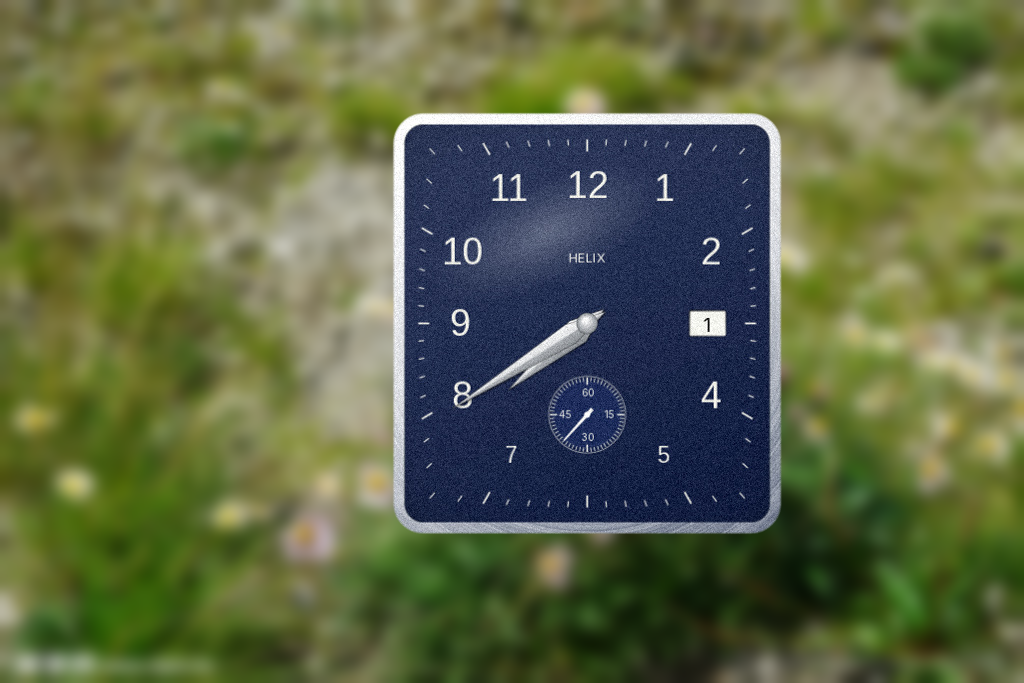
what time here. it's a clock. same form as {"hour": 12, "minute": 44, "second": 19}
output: {"hour": 7, "minute": 39, "second": 37}
